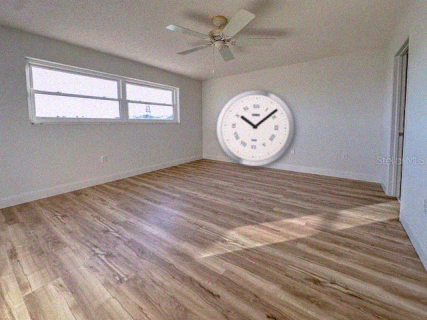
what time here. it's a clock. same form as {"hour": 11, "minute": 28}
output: {"hour": 10, "minute": 8}
